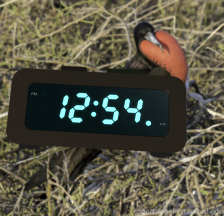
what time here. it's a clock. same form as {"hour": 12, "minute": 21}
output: {"hour": 12, "minute": 54}
